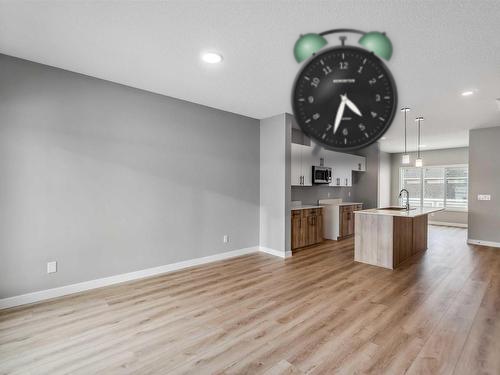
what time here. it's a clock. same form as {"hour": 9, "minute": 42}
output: {"hour": 4, "minute": 33}
